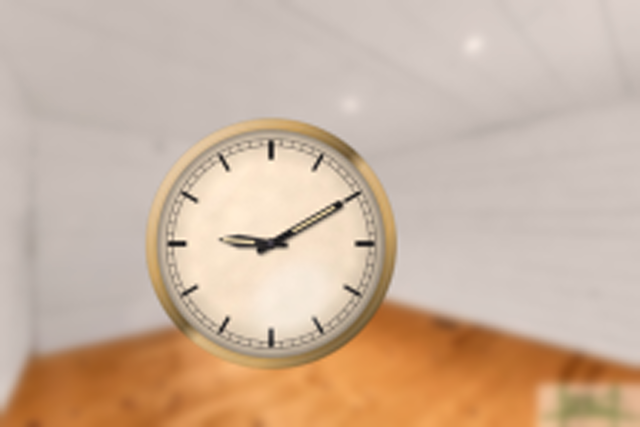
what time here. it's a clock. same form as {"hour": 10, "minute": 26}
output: {"hour": 9, "minute": 10}
